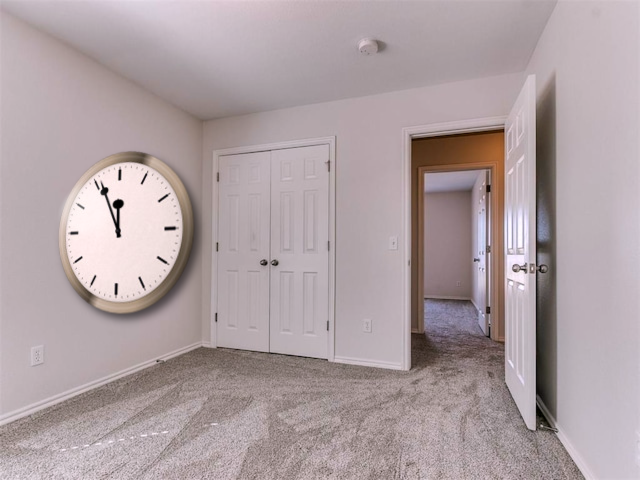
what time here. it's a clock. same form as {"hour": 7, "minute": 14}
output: {"hour": 11, "minute": 56}
